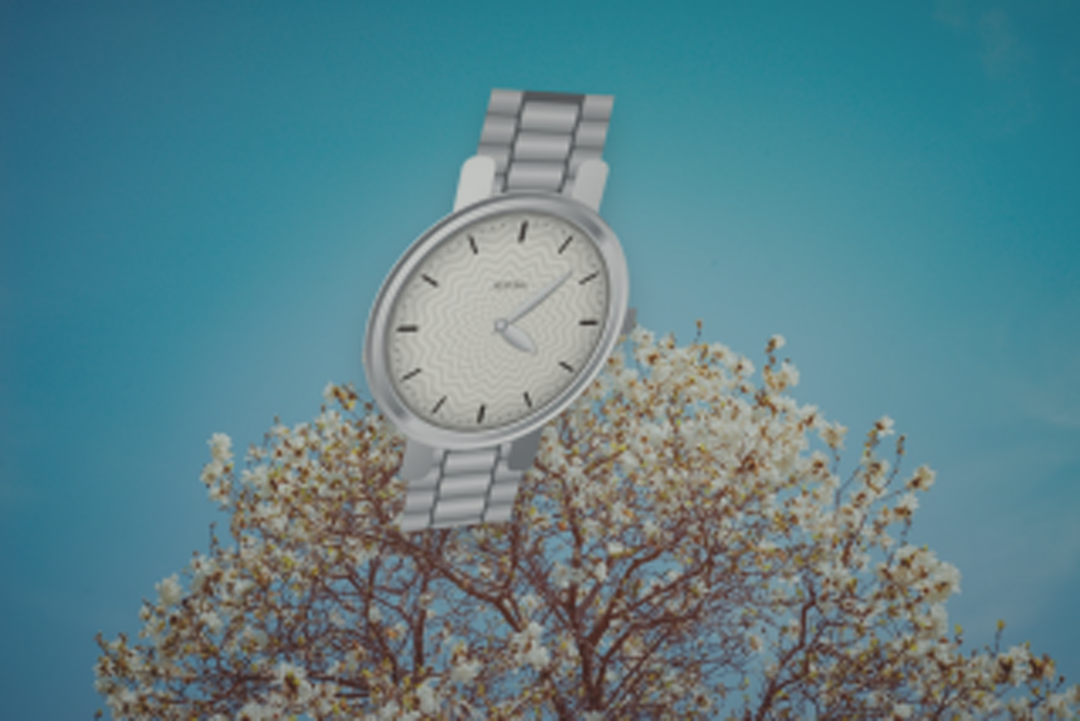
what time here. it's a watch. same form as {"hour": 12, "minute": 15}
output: {"hour": 4, "minute": 8}
